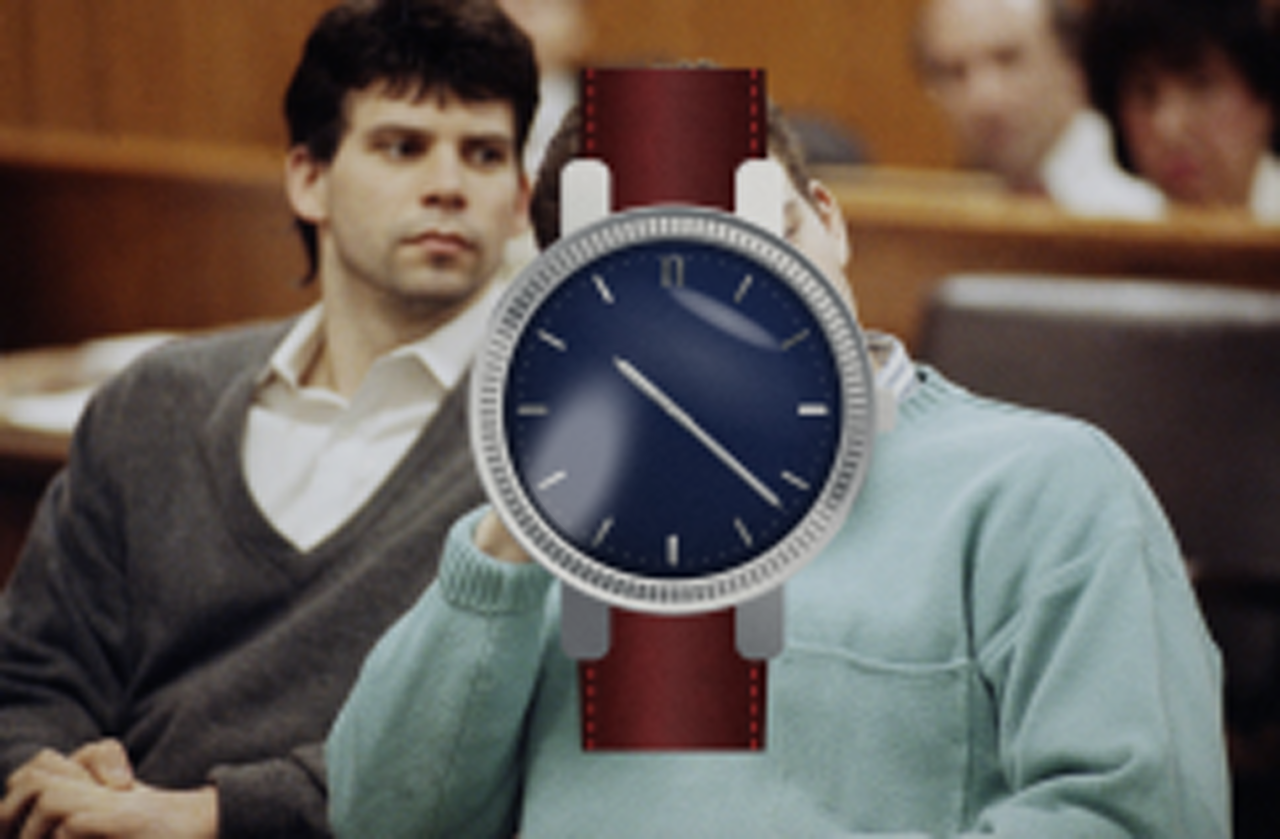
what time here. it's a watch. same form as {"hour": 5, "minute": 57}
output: {"hour": 10, "minute": 22}
